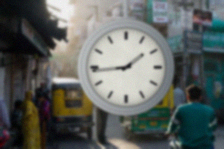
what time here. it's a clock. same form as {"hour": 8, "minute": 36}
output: {"hour": 1, "minute": 44}
